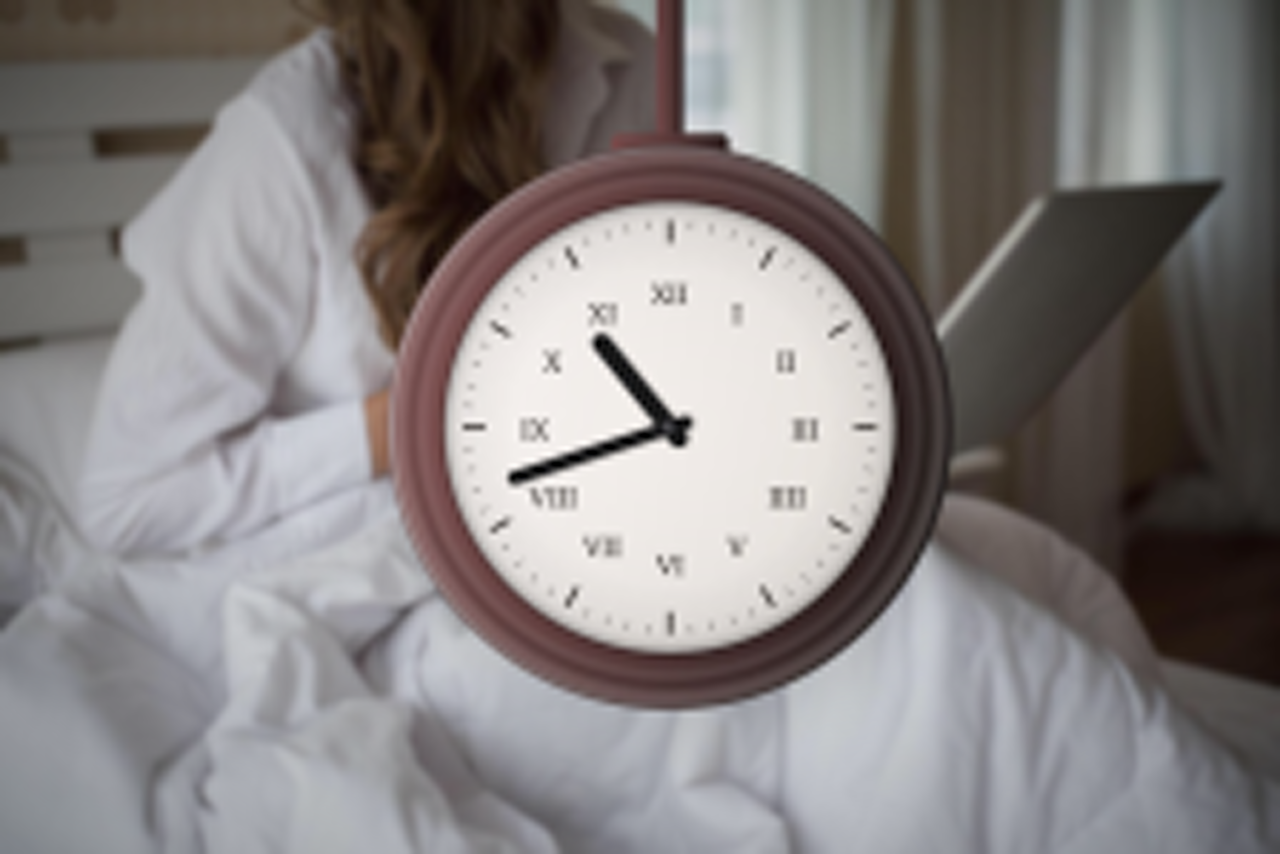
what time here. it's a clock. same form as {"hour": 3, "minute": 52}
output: {"hour": 10, "minute": 42}
